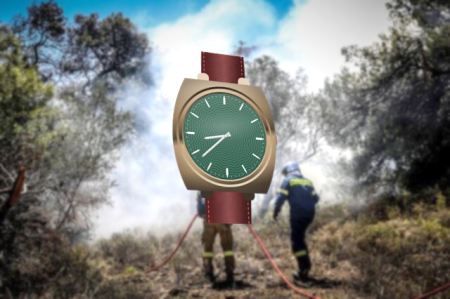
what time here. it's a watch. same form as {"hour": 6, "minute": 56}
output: {"hour": 8, "minute": 38}
